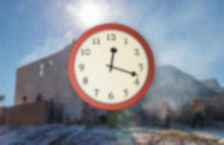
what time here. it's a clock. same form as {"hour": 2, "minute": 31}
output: {"hour": 12, "minute": 18}
